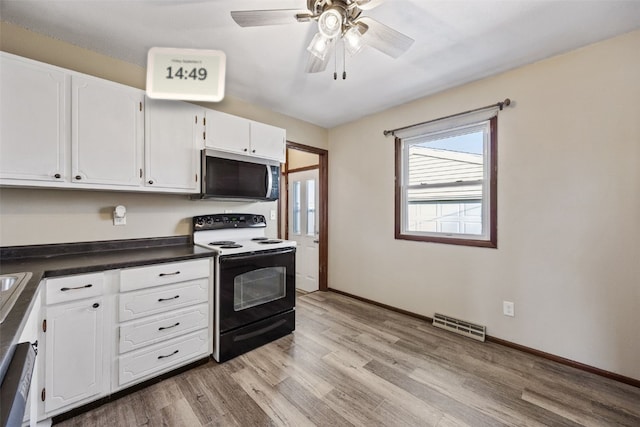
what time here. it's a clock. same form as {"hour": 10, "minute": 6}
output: {"hour": 14, "minute": 49}
